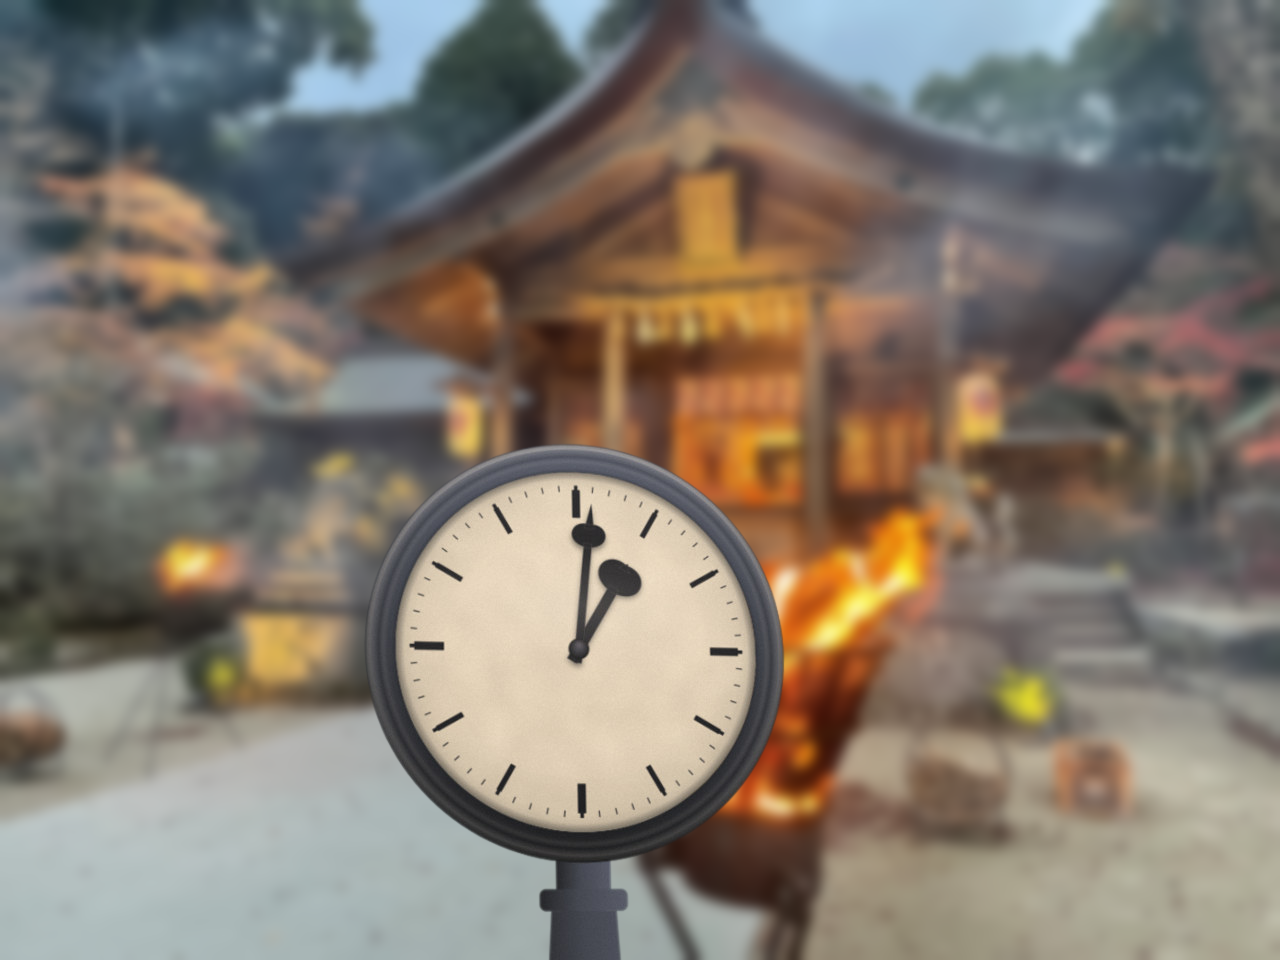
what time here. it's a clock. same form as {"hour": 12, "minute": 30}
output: {"hour": 1, "minute": 1}
